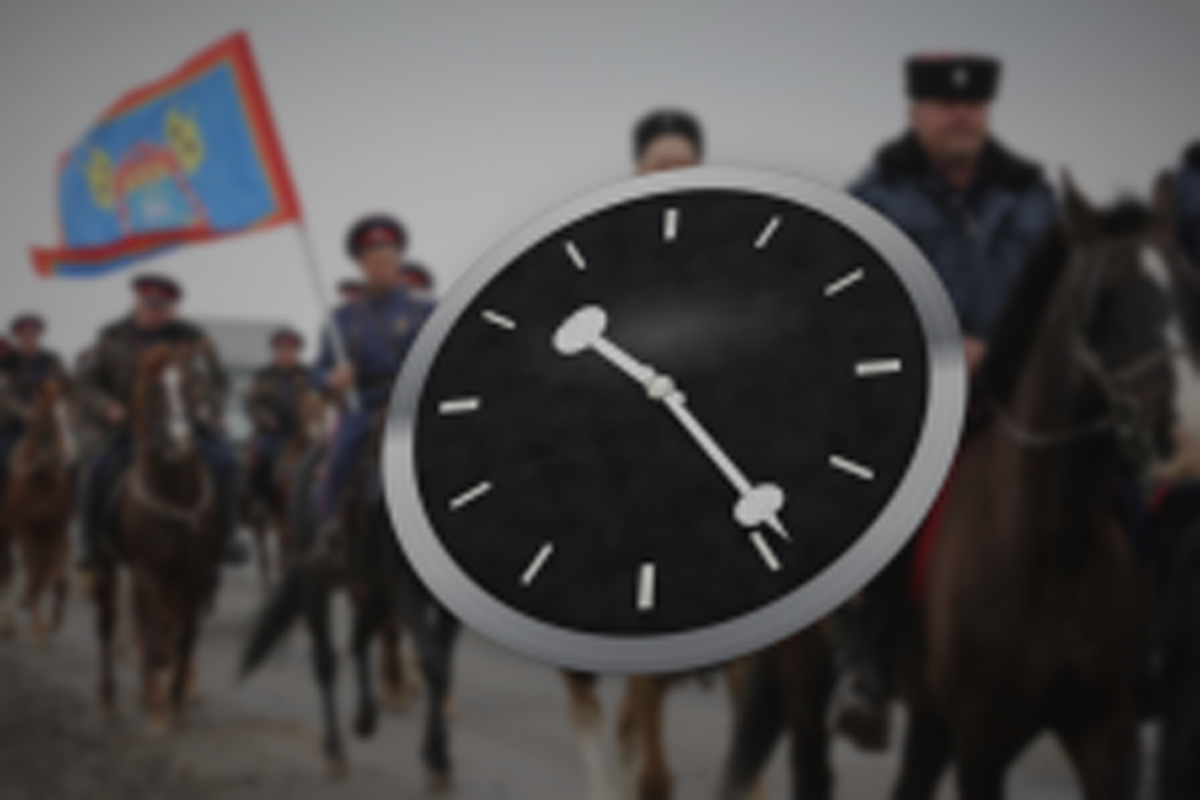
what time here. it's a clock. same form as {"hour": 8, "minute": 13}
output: {"hour": 10, "minute": 24}
